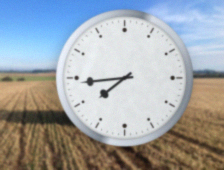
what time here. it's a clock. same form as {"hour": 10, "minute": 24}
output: {"hour": 7, "minute": 44}
